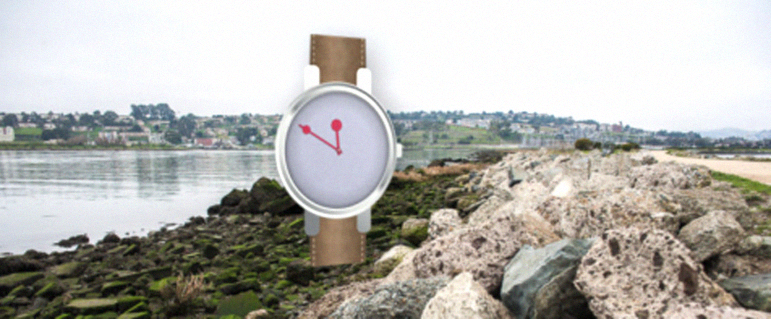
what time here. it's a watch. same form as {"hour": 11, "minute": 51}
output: {"hour": 11, "minute": 50}
